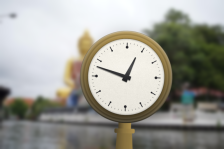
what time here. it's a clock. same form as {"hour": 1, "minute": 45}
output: {"hour": 12, "minute": 48}
